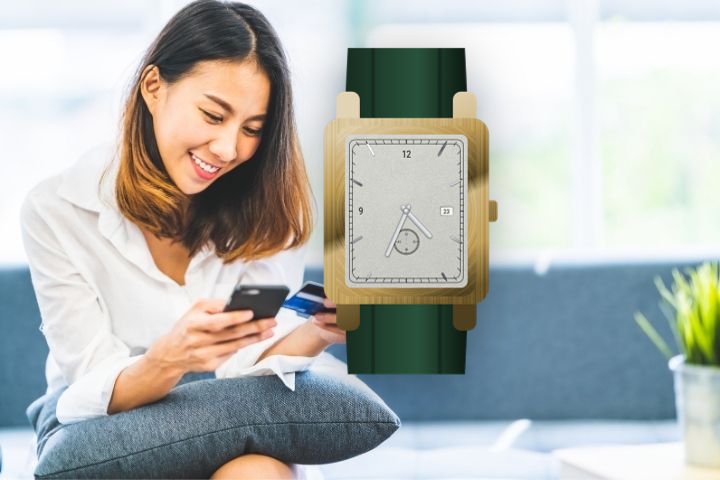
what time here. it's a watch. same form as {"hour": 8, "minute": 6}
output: {"hour": 4, "minute": 34}
